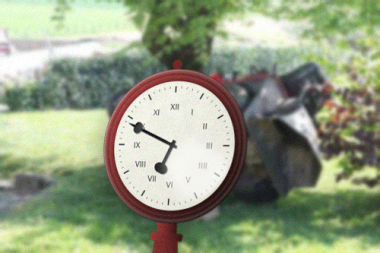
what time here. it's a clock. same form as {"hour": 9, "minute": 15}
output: {"hour": 6, "minute": 49}
